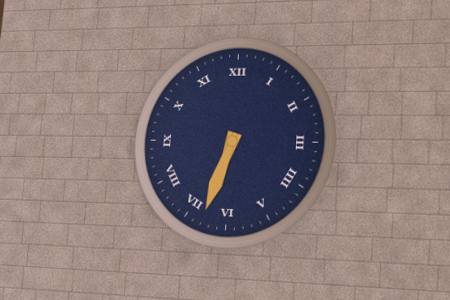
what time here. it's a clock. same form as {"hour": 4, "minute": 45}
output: {"hour": 6, "minute": 33}
